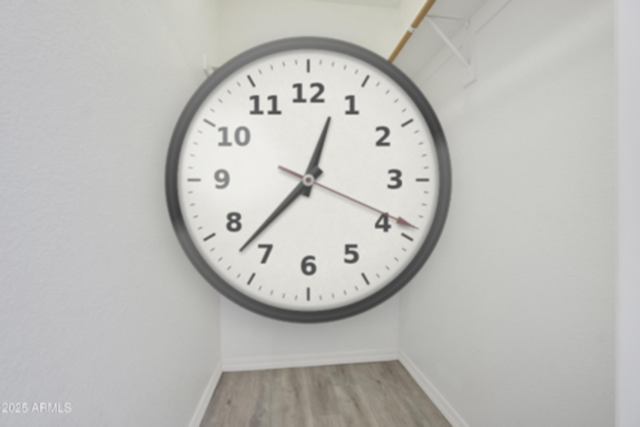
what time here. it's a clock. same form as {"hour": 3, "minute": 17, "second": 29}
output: {"hour": 12, "minute": 37, "second": 19}
